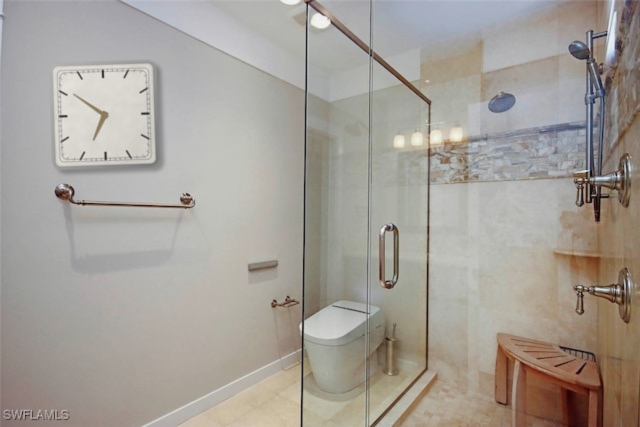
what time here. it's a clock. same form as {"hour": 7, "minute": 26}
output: {"hour": 6, "minute": 51}
